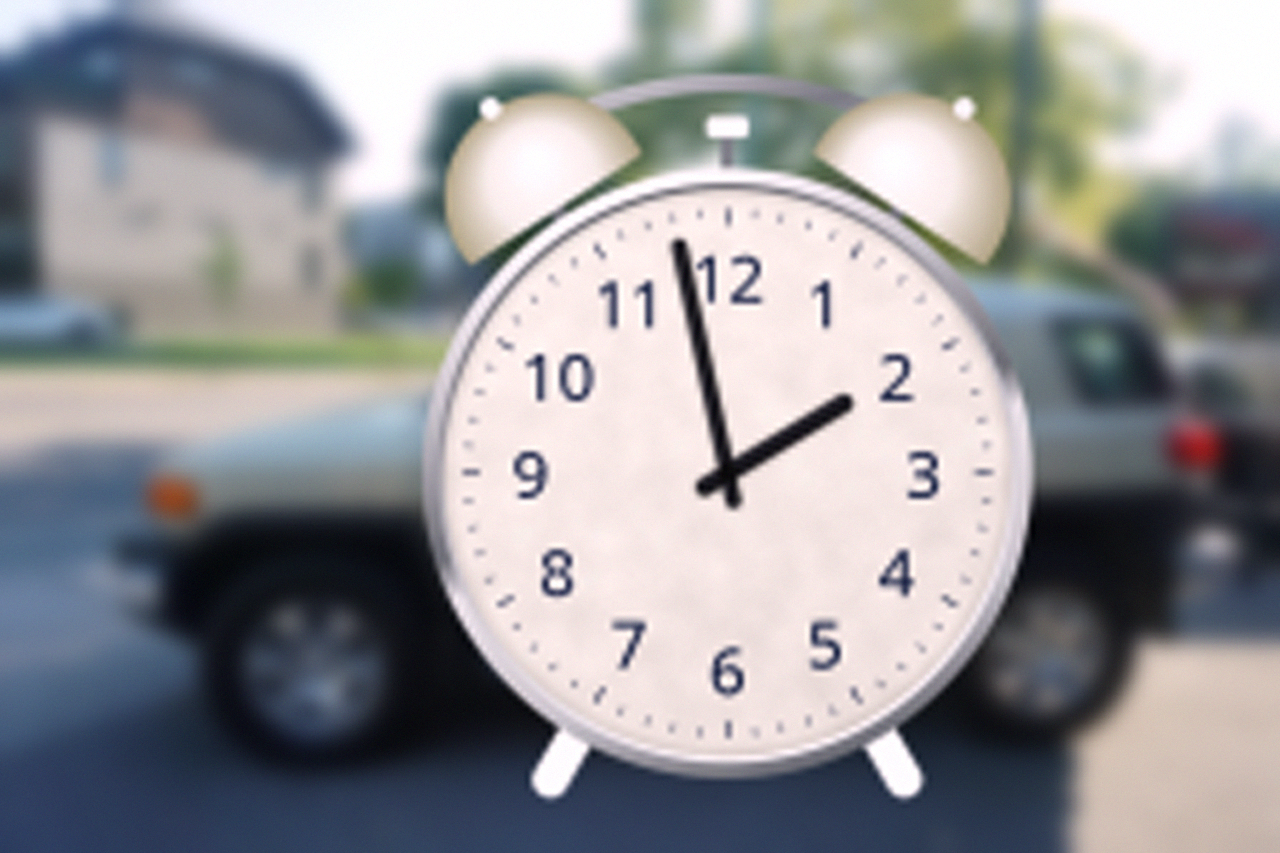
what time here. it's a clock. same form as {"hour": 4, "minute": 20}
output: {"hour": 1, "minute": 58}
